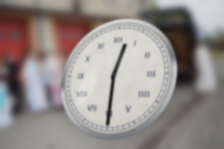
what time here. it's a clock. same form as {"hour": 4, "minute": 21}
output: {"hour": 12, "minute": 30}
